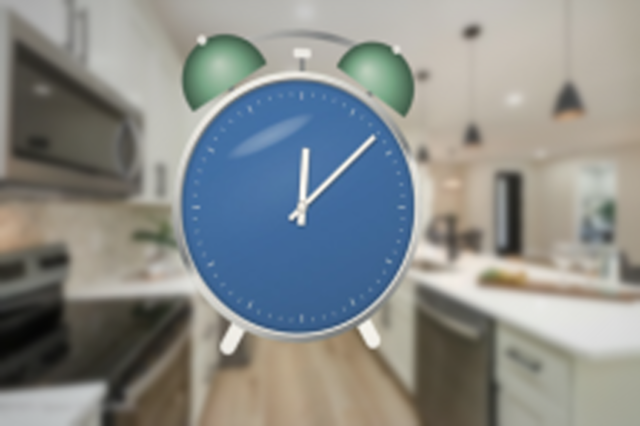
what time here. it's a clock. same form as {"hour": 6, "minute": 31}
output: {"hour": 12, "minute": 8}
